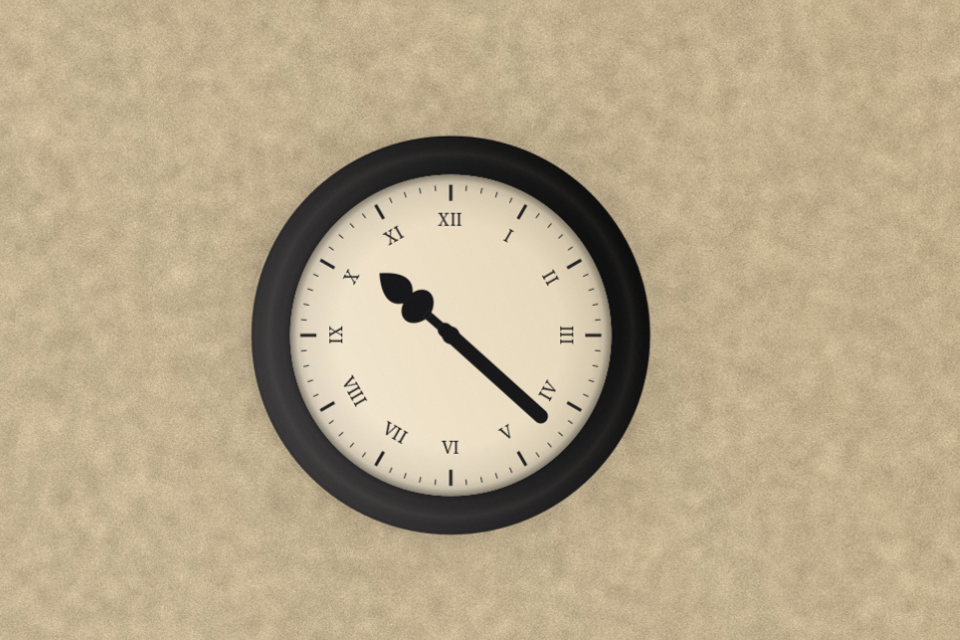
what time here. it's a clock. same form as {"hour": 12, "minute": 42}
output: {"hour": 10, "minute": 22}
